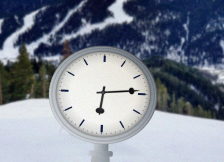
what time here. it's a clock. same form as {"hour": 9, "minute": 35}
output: {"hour": 6, "minute": 14}
